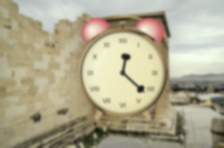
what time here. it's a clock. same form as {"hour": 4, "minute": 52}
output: {"hour": 12, "minute": 22}
